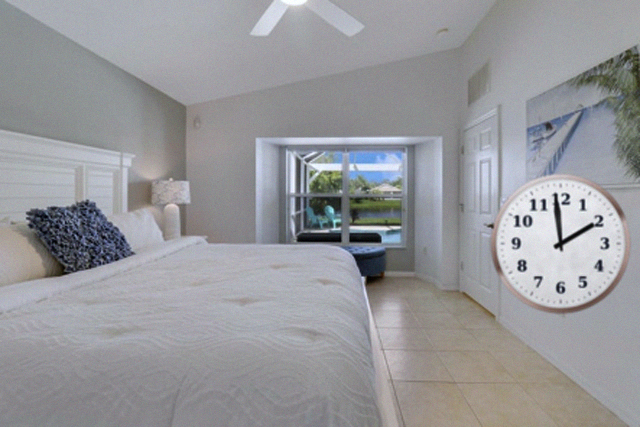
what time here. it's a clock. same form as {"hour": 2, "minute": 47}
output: {"hour": 1, "minute": 59}
